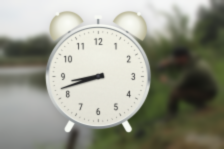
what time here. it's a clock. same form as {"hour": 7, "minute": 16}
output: {"hour": 8, "minute": 42}
